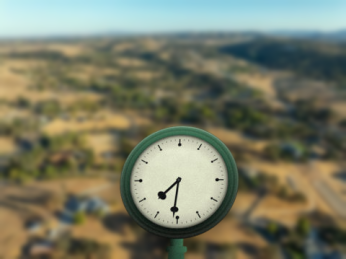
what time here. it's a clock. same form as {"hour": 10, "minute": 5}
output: {"hour": 7, "minute": 31}
